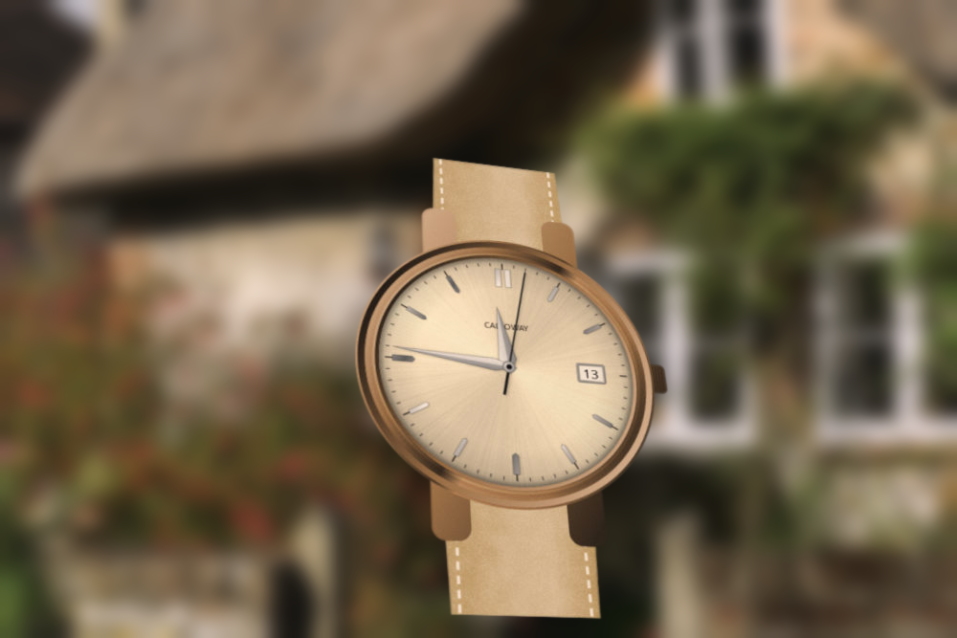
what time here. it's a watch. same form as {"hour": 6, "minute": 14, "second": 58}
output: {"hour": 11, "minute": 46, "second": 2}
